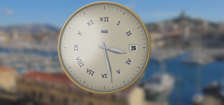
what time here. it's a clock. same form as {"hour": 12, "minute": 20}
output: {"hour": 3, "minute": 28}
